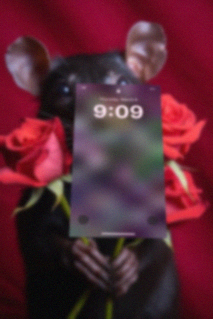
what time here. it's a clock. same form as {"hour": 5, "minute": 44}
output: {"hour": 9, "minute": 9}
